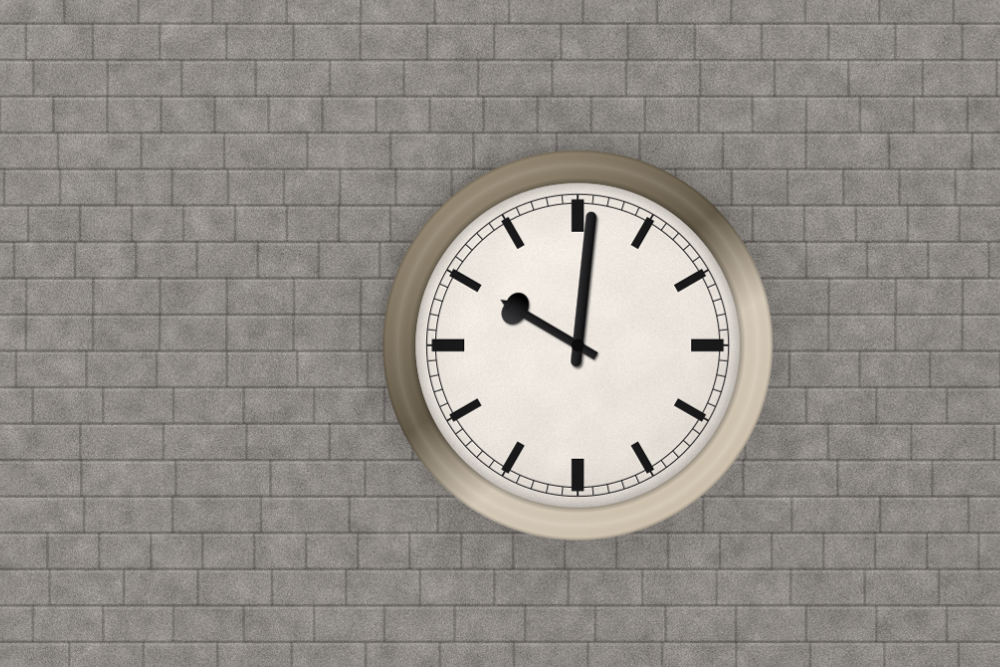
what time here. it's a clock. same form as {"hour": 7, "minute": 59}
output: {"hour": 10, "minute": 1}
